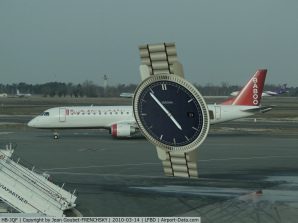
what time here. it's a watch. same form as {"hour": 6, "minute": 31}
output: {"hour": 4, "minute": 54}
